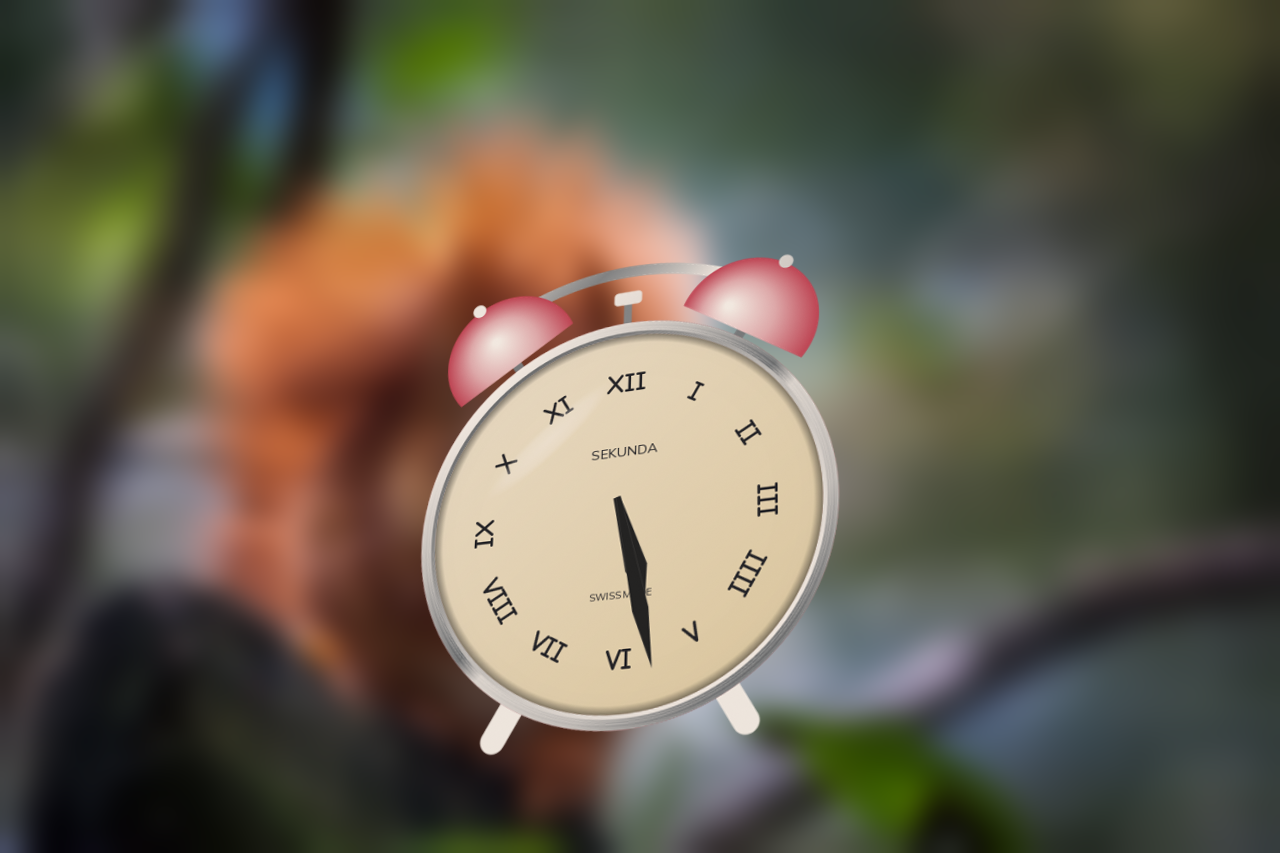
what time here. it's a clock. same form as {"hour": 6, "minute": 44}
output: {"hour": 5, "minute": 28}
